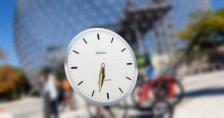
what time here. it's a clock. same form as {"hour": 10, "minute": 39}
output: {"hour": 6, "minute": 33}
